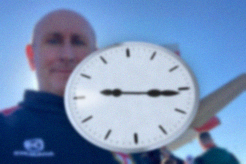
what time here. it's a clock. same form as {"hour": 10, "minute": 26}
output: {"hour": 9, "minute": 16}
